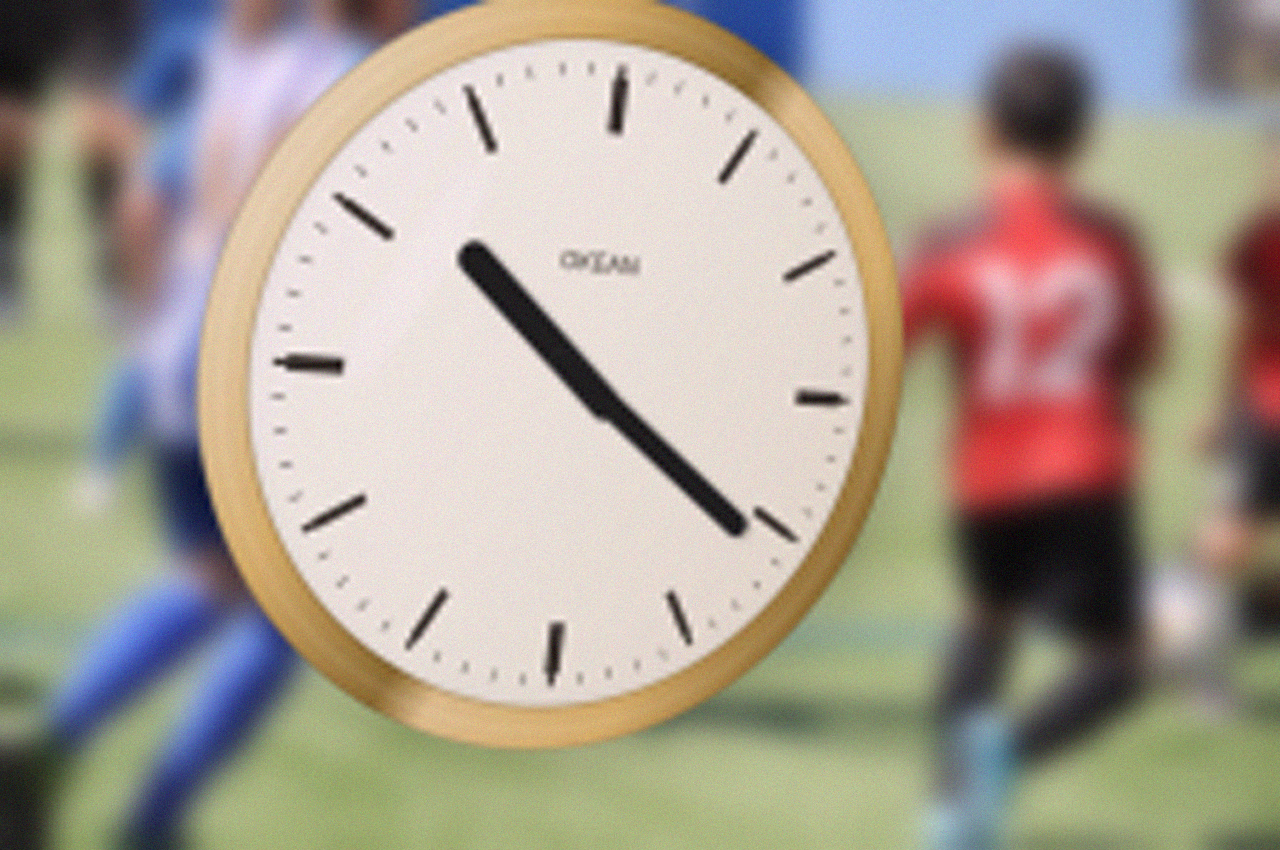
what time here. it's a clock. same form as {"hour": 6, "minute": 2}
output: {"hour": 10, "minute": 21}
